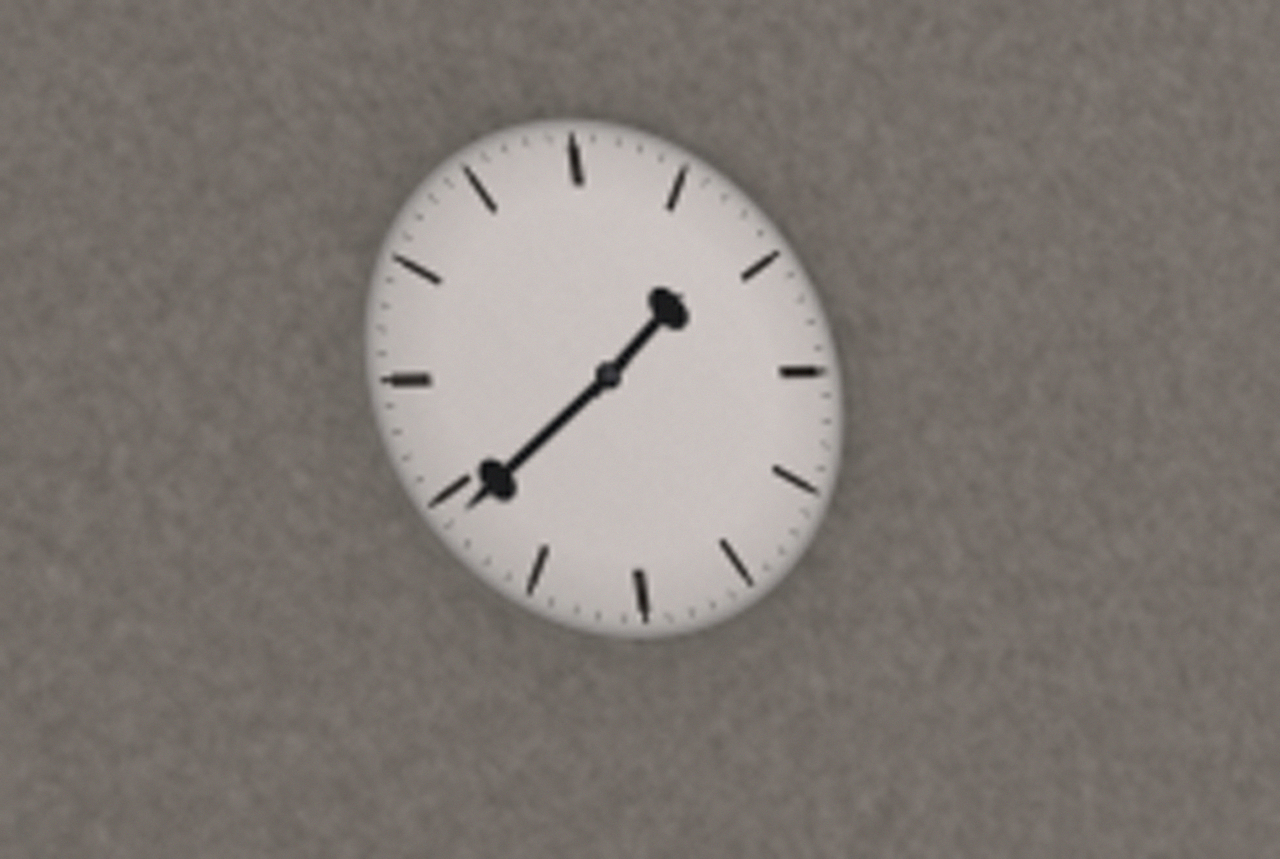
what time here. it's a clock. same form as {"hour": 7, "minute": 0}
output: {"hour": 1, "minute": 39}
